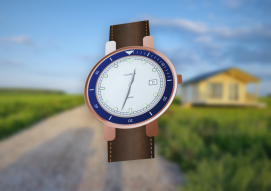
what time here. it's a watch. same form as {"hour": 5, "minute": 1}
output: {"hour": 12, "minute": 33}
